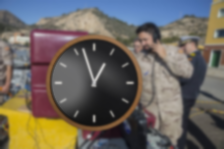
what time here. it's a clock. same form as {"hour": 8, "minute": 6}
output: {"hour": 12, "minute": 57}
